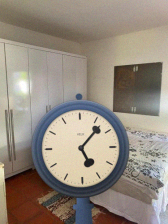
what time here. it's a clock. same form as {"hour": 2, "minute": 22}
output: {"hour": 5, "minute": 7}
